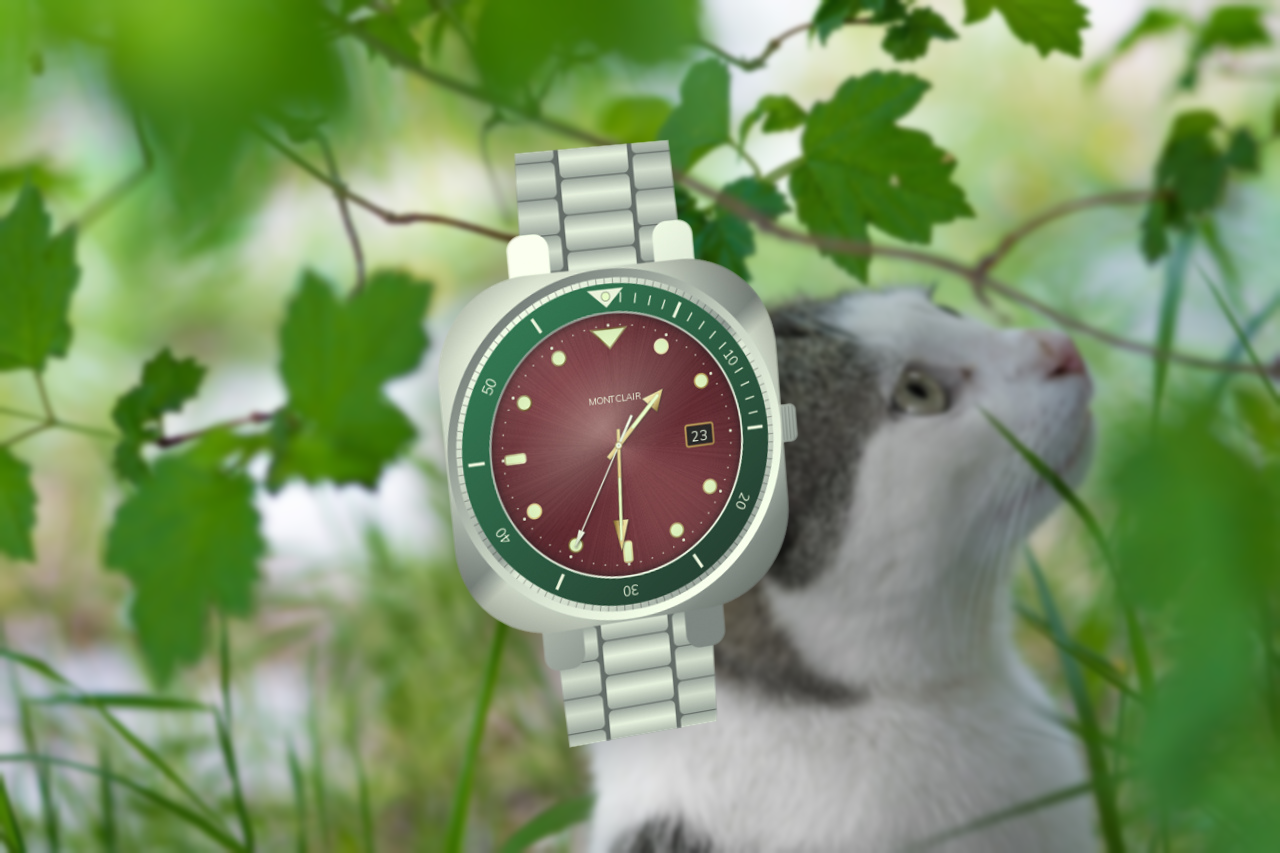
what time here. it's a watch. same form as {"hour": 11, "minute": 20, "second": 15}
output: {"hour": 1, "minute": 30, "second": 35}
